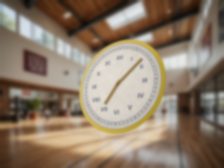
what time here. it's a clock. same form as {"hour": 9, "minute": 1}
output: {"hour": 7, "minute": 8}
